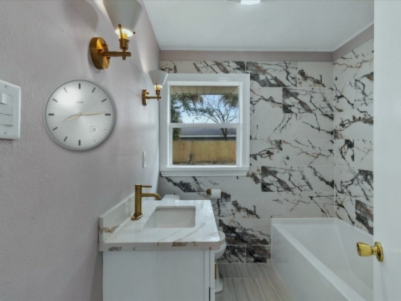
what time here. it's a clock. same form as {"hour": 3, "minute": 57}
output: {"hour": 8, "minute": 14}
